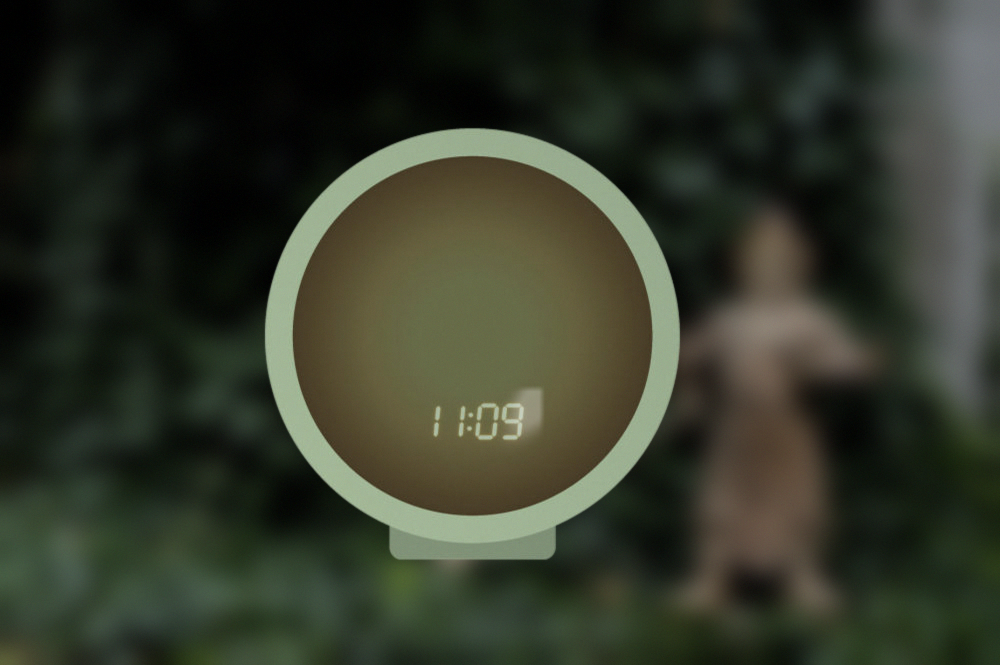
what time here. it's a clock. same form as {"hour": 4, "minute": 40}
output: {"hour": 11, "minute": 9}
